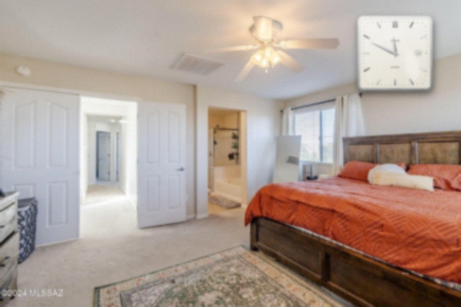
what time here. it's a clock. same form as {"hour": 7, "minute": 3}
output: {"hour": 11, "minute": 49}
